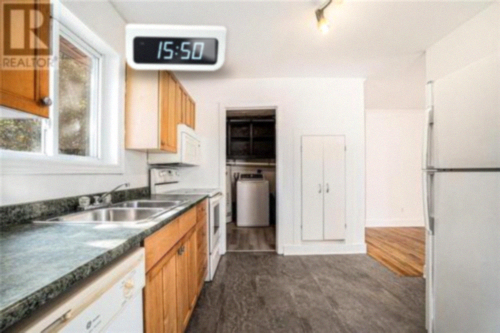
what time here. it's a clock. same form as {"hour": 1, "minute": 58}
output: {"hour": 15, "minute": 50}
